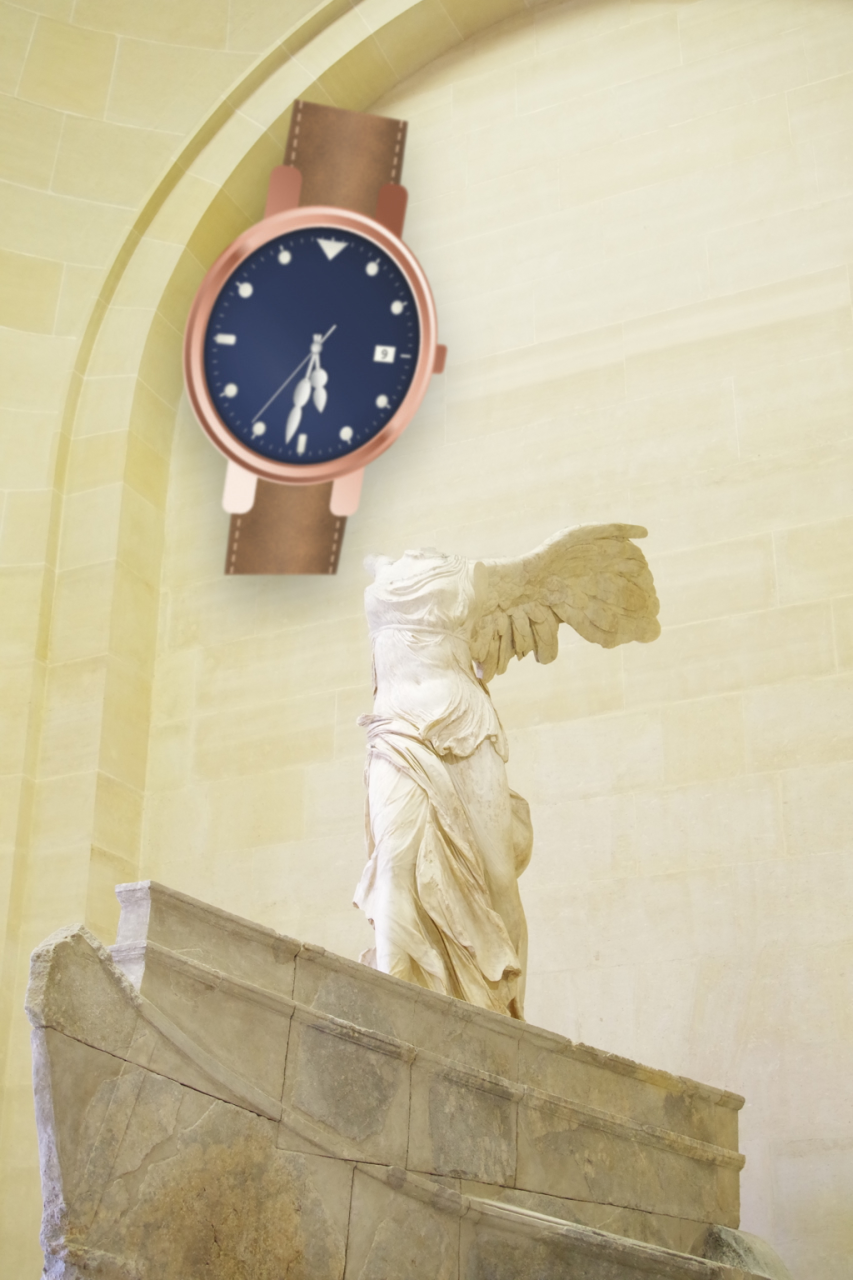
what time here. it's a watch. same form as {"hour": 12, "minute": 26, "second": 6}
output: {"hour": 5, "minute": 31, "second": 36}
